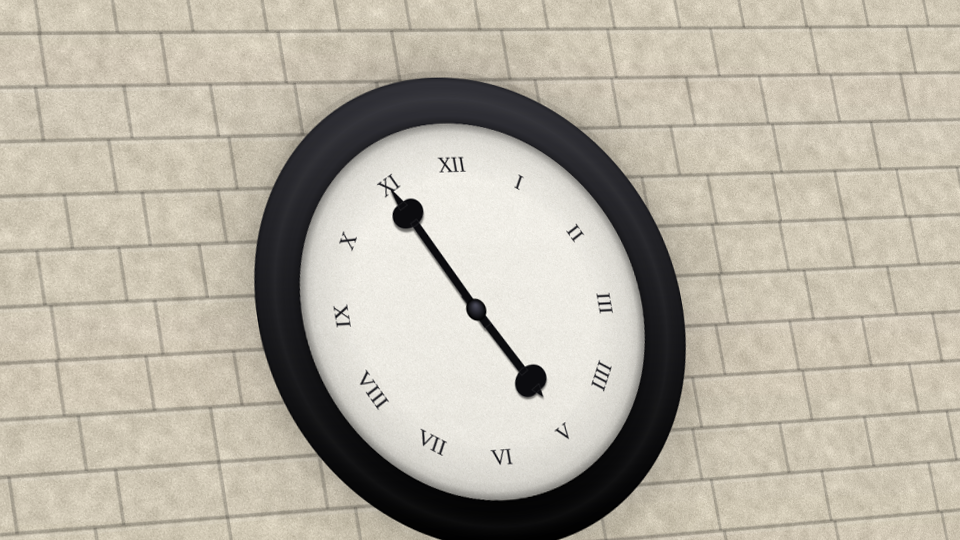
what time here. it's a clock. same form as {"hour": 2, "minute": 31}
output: {"hour": 4, "minute": 55}
